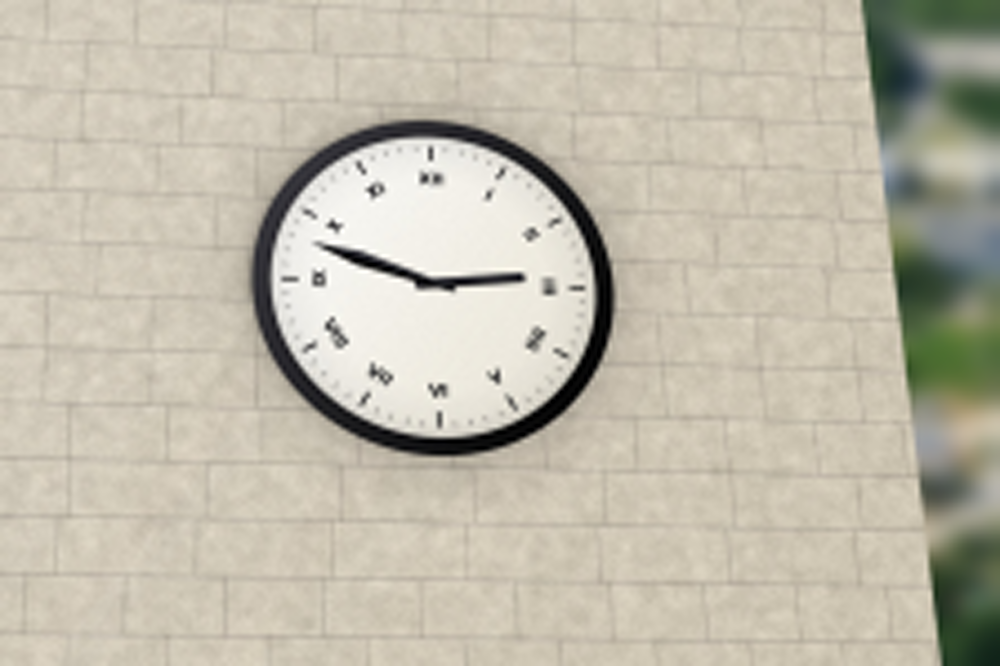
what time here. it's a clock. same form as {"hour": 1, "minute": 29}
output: {"hour": 2, "minute": 48}
